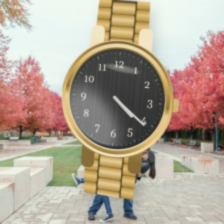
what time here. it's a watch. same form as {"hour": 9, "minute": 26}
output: {"hour": 4, "minute": 21}
